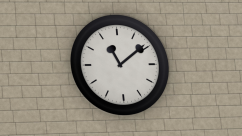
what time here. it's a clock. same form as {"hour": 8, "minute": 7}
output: {"hour": 11, "minute": 9}
